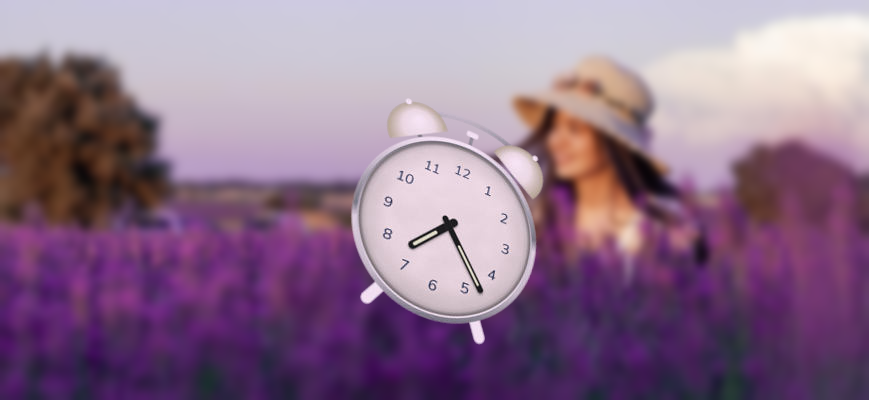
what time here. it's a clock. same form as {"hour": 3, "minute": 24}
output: {"hour": 7, "minute": 23}
